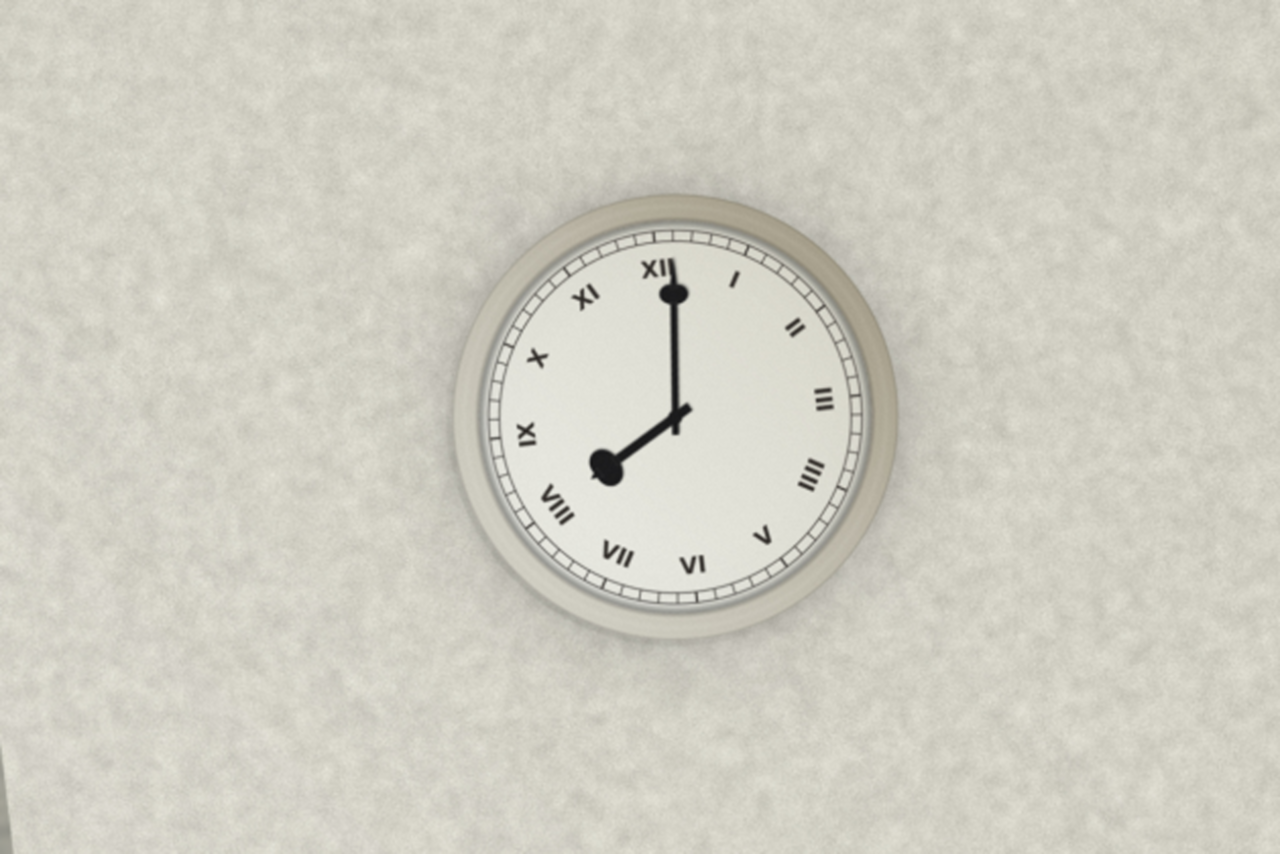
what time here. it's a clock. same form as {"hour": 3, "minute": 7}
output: {"hour": 8, "minute": 1}
